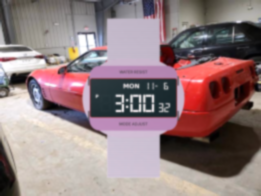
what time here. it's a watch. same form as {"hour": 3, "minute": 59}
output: {"hour": 3, "minute": 0}
